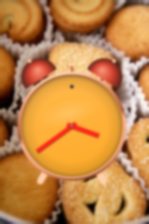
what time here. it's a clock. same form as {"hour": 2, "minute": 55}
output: {"hour": 3, "minute": 39}
